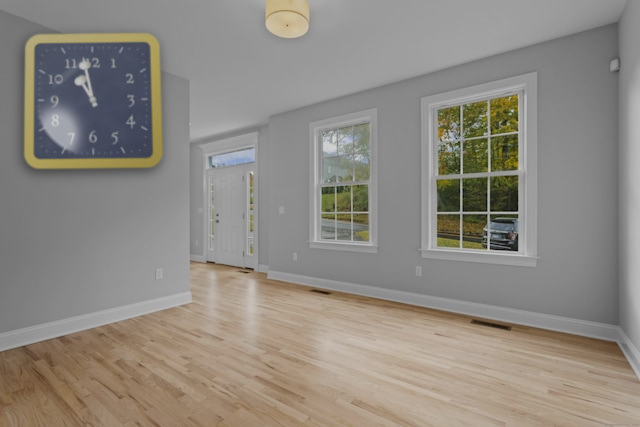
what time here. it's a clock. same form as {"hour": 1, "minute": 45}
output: {"hour": 10, "minute": 58}
